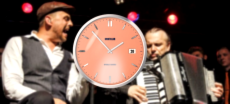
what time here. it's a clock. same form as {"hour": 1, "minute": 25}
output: {"hour": 1, "minute": 53}
